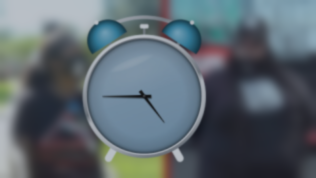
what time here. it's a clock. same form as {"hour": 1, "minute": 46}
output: {"hour": 4, "minute": 45}
